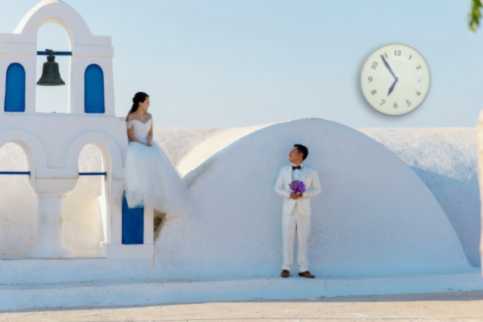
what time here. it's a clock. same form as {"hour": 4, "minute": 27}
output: {"hour": 6, "minute": 54}
